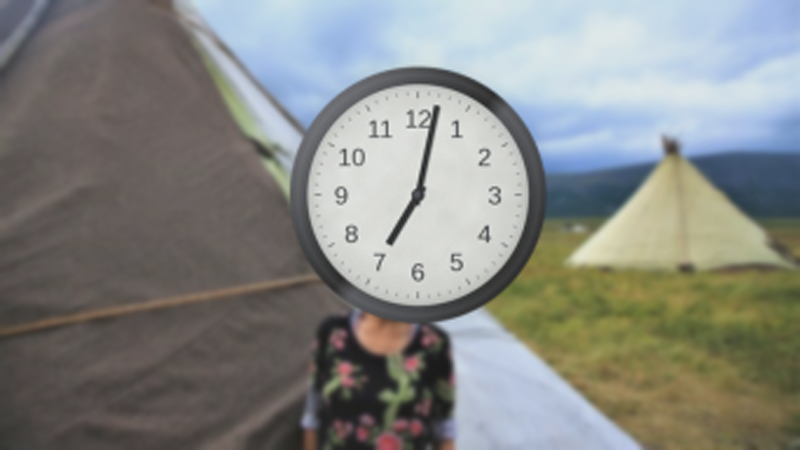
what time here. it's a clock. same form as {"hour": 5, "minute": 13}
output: {"hour": 7, "minute": 2}
